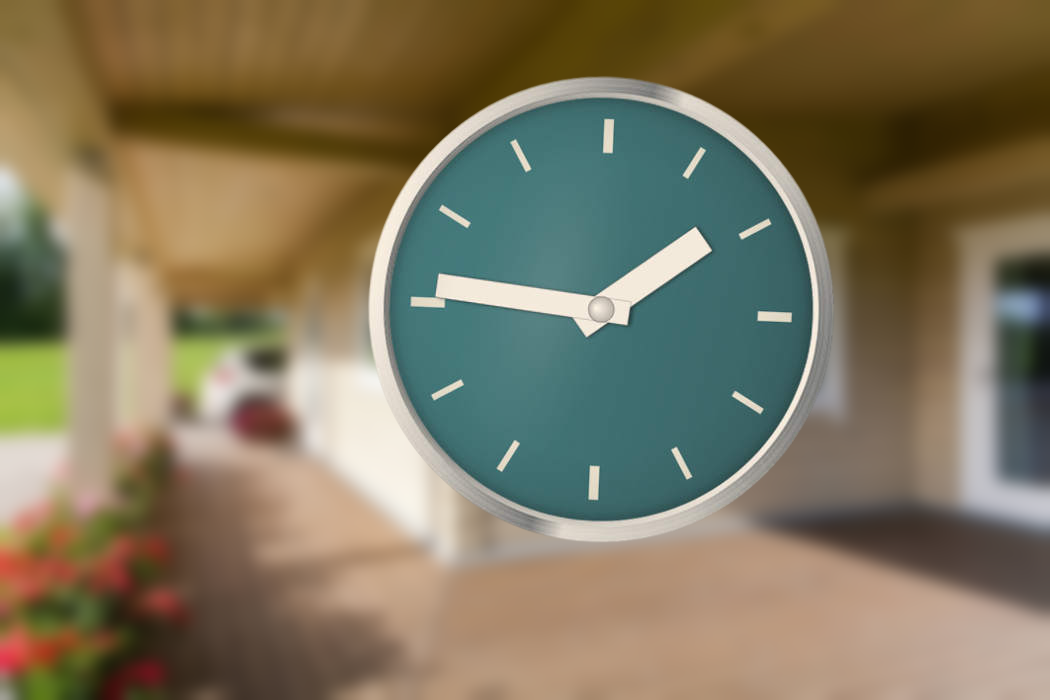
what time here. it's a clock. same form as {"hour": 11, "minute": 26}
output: {"hour": 1, "minute": 46}
